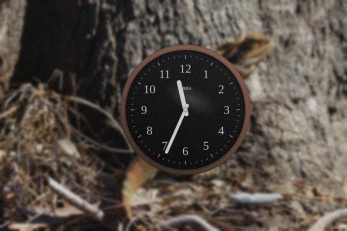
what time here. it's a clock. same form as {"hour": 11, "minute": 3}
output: {"hour": 11, "minute": 34}
